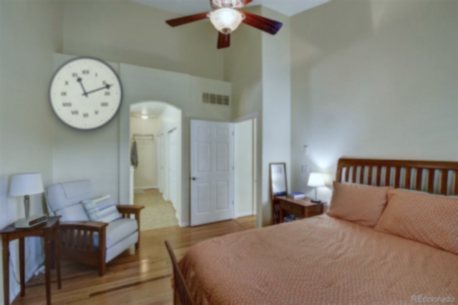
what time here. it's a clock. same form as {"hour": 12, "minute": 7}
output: {"hour": 11, "minute": 12}
